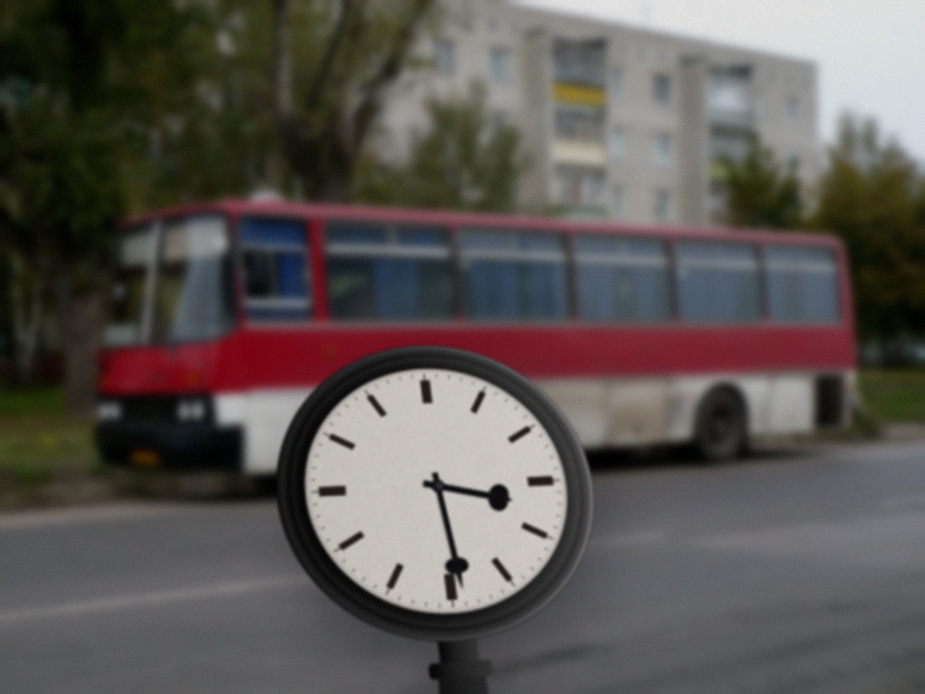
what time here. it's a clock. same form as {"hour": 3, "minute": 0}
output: {"hour": 3, "minute": 29}
